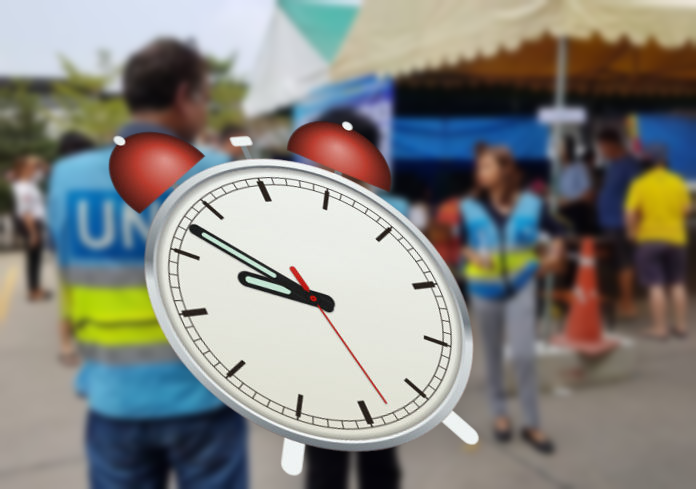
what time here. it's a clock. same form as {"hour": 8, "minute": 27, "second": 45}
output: {"hour": 9, "minute": 52, "second": 28}
